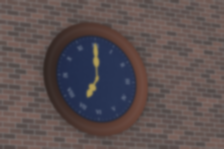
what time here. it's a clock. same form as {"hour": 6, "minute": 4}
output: {"hour": 7, "minute": 0}
